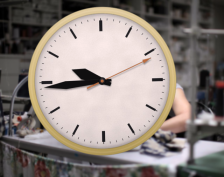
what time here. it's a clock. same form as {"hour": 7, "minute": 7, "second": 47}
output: {"hour": 9, "minute": 44, "second": 11}
